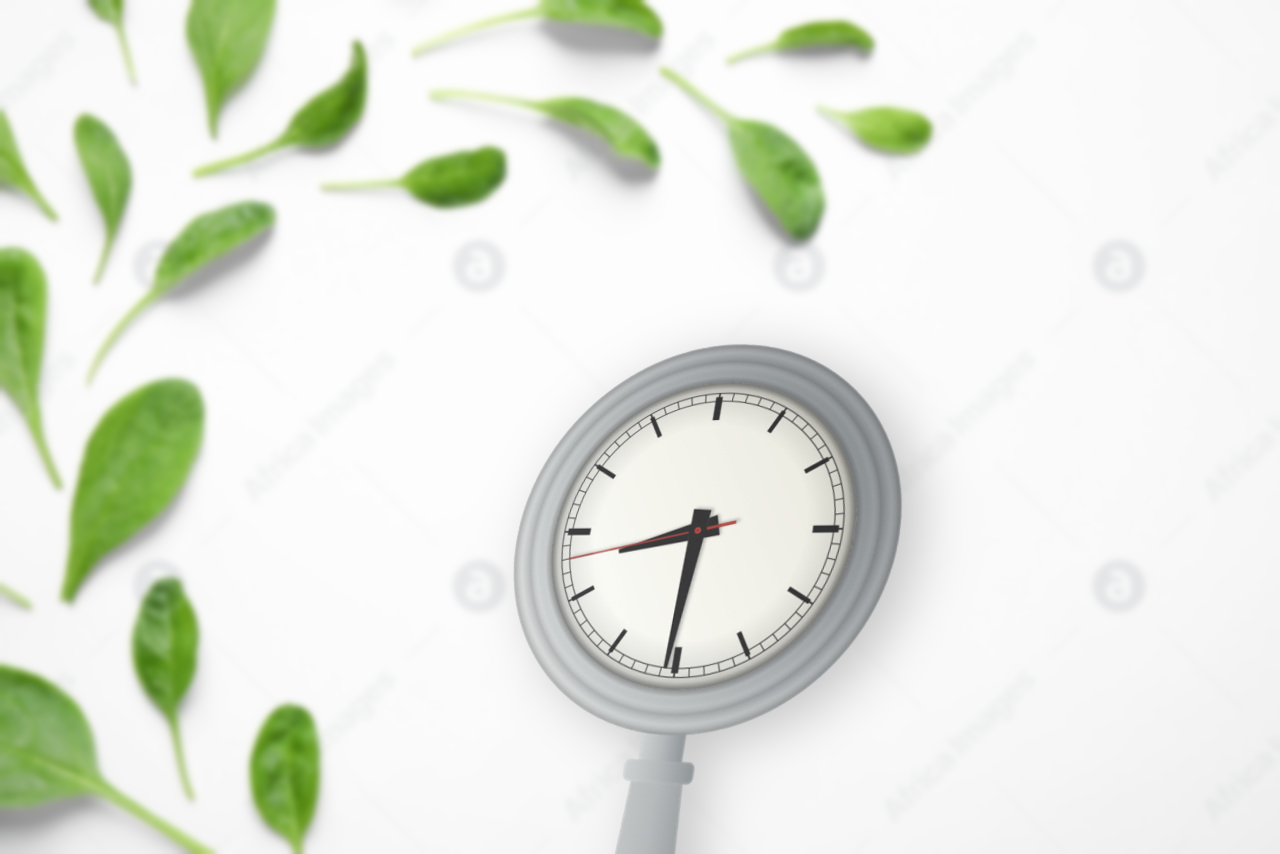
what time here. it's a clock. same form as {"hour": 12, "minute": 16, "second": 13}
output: {"hour": 8, "minute": 30, "second": 43}
